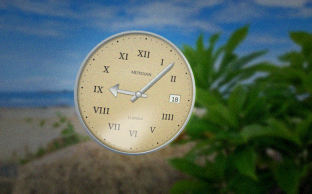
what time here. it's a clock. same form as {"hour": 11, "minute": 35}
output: {"hour": 9, "minute": 7}
